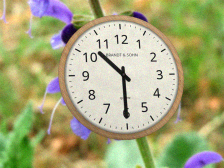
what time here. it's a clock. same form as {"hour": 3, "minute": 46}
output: {"hour": 10, "minute": 30}
